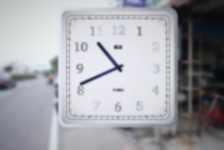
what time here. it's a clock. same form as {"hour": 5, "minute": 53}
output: {"hour": 10, "minute": 41}
